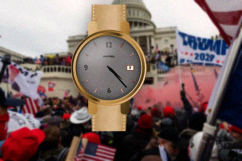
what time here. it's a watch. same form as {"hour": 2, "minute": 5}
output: {"hour": 4, "minute": 23}
